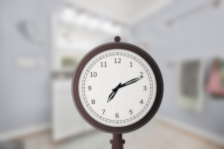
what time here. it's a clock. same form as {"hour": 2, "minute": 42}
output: {"hour": 7, "minute": 11}
